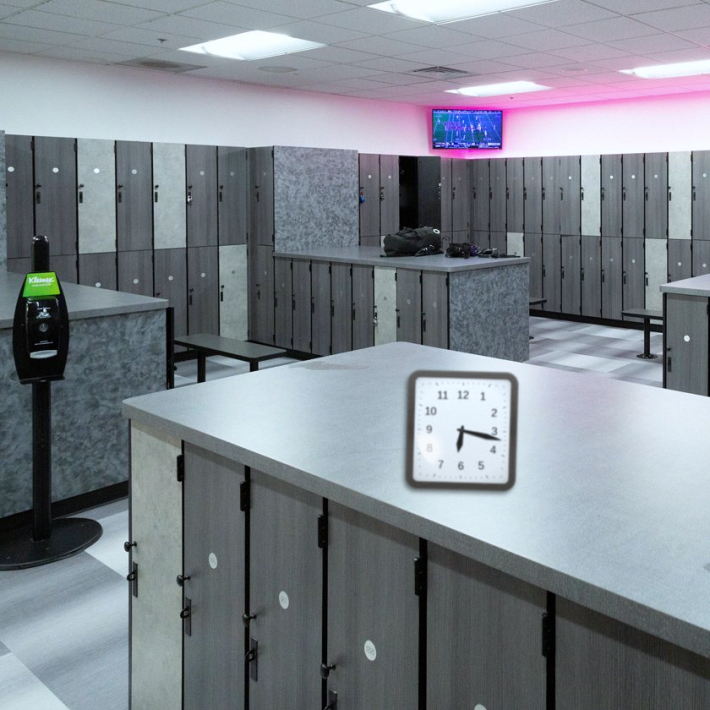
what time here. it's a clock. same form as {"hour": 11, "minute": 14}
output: {"hour": 6, "minute": 17}
